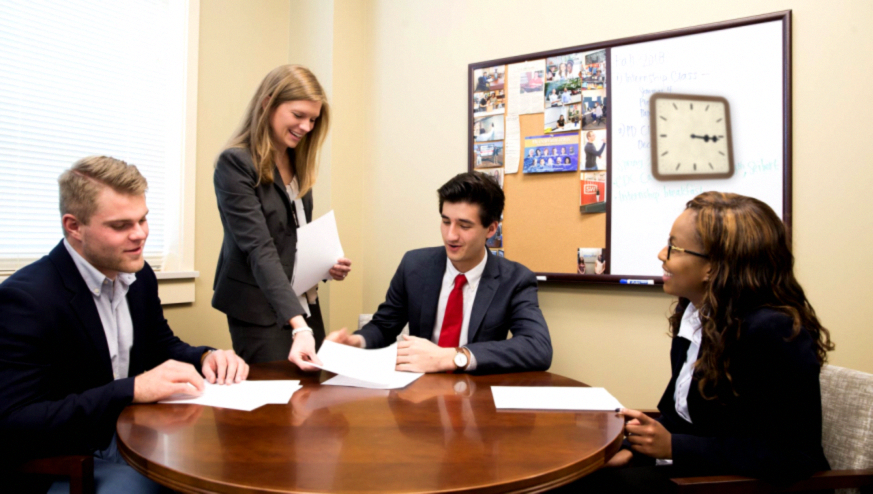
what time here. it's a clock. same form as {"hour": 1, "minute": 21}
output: {"hour": 3, "minute": 16}
